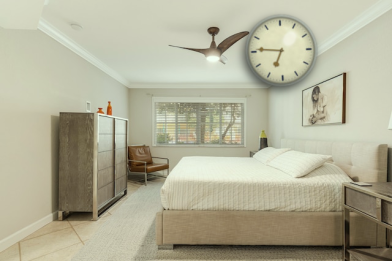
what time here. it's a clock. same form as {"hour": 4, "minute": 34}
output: {"hour": 6, "minute": 46}
